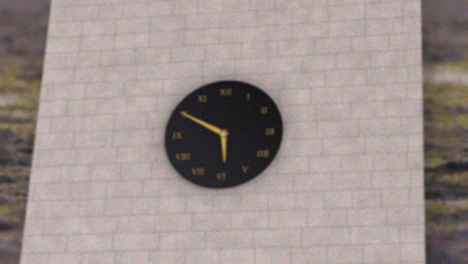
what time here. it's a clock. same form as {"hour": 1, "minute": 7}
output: {"hour": 5, "minute": 50}
